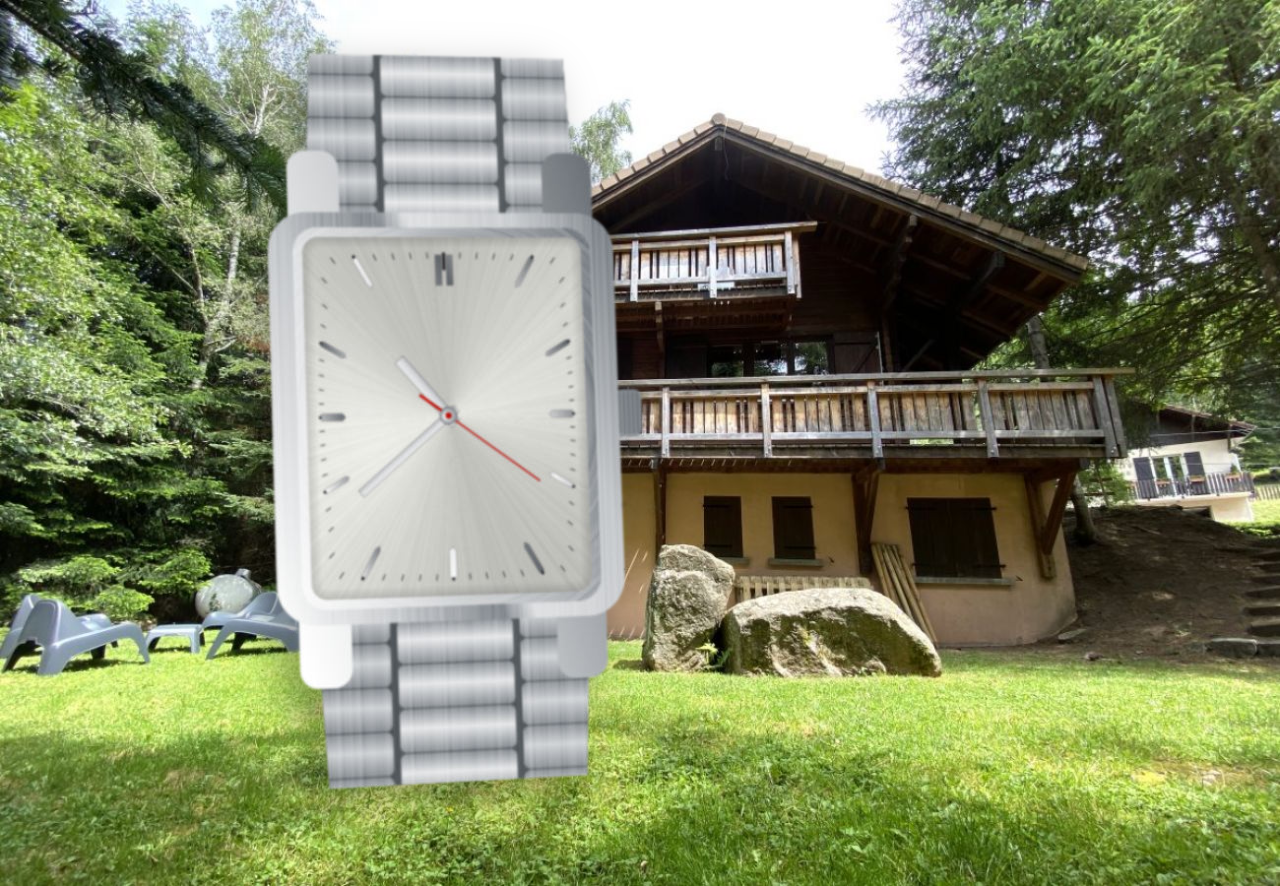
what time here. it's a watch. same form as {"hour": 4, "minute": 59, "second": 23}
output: {"hour": 10, "minute": 38, "second": 21}
